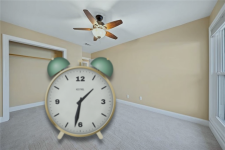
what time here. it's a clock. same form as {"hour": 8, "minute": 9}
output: {"hour": 1, "minute": 32}
